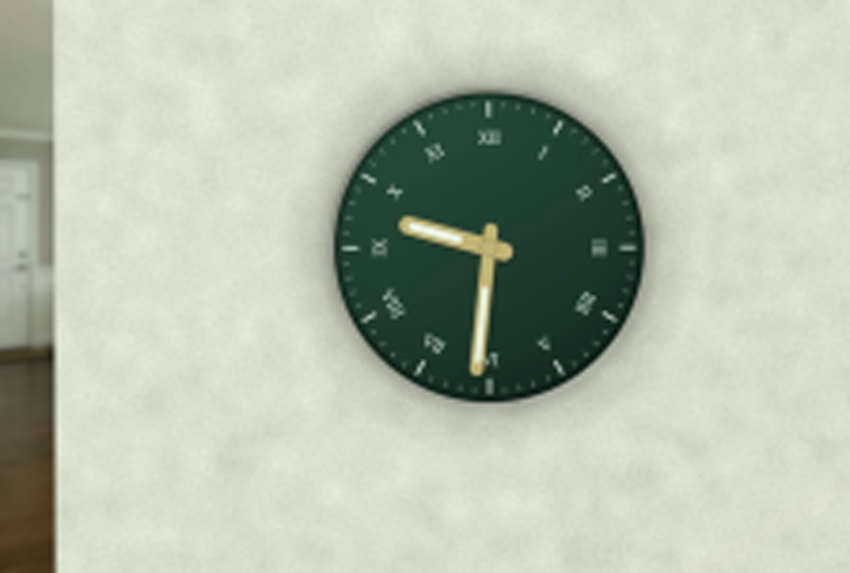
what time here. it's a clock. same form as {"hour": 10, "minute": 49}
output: {"hour": 9, "minute": 31}
